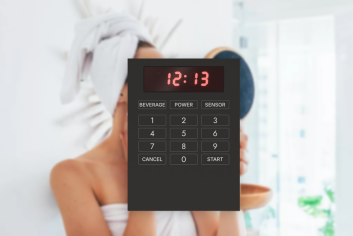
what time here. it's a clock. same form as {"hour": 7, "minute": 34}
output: {"hour": 12, "minute": 13}
